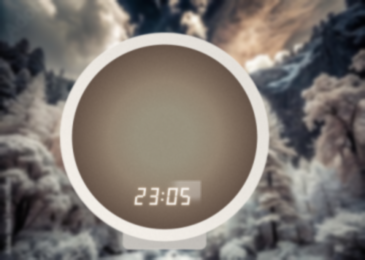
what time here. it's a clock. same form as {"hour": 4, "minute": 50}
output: {"hour": 23, "minute": 5}
